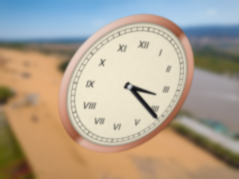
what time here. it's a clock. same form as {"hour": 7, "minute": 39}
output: {"hour": 3, "minute": 21}
